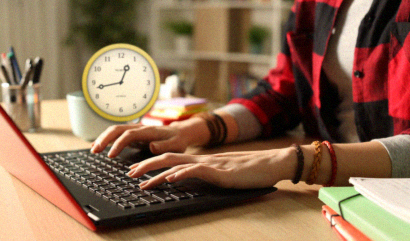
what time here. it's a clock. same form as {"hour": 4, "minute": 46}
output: {"hour": 12, "minute": 43}
